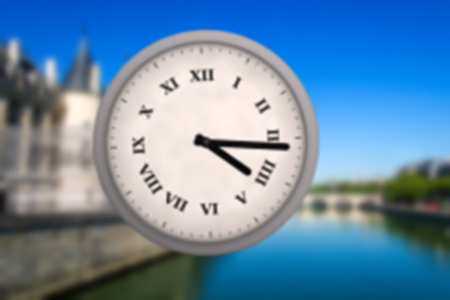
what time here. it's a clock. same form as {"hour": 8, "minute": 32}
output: {"hour": 4, "minute": 16}
